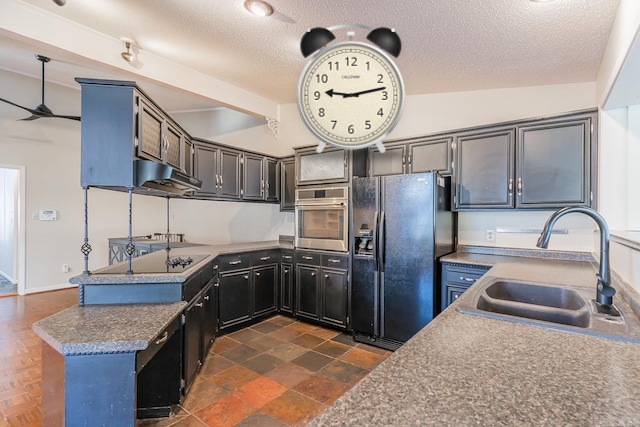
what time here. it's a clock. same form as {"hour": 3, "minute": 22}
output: {"hour": 9, "minute": 13}
